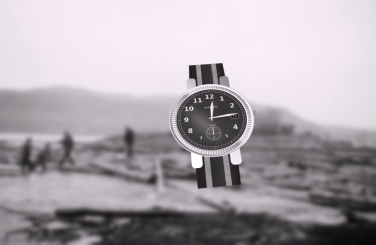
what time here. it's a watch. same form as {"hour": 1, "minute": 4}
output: {"hour": 12, "minute": 14}
